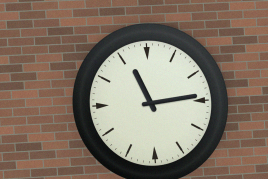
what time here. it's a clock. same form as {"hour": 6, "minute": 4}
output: {"hour": 11, "minute": 14}
